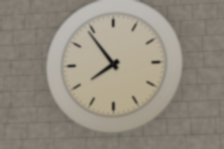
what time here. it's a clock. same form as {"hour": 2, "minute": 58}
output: {"hour": 7, "minute": 54}
